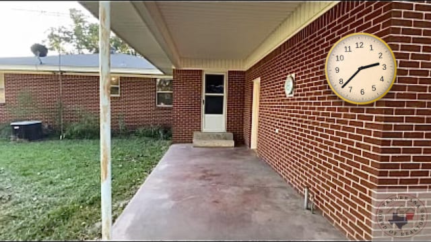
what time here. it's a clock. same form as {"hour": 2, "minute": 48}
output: {"hour": 2, "minute": 38}
